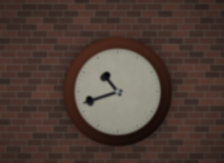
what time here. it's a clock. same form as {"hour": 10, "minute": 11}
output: {"hour": 10, "minute": 42}
